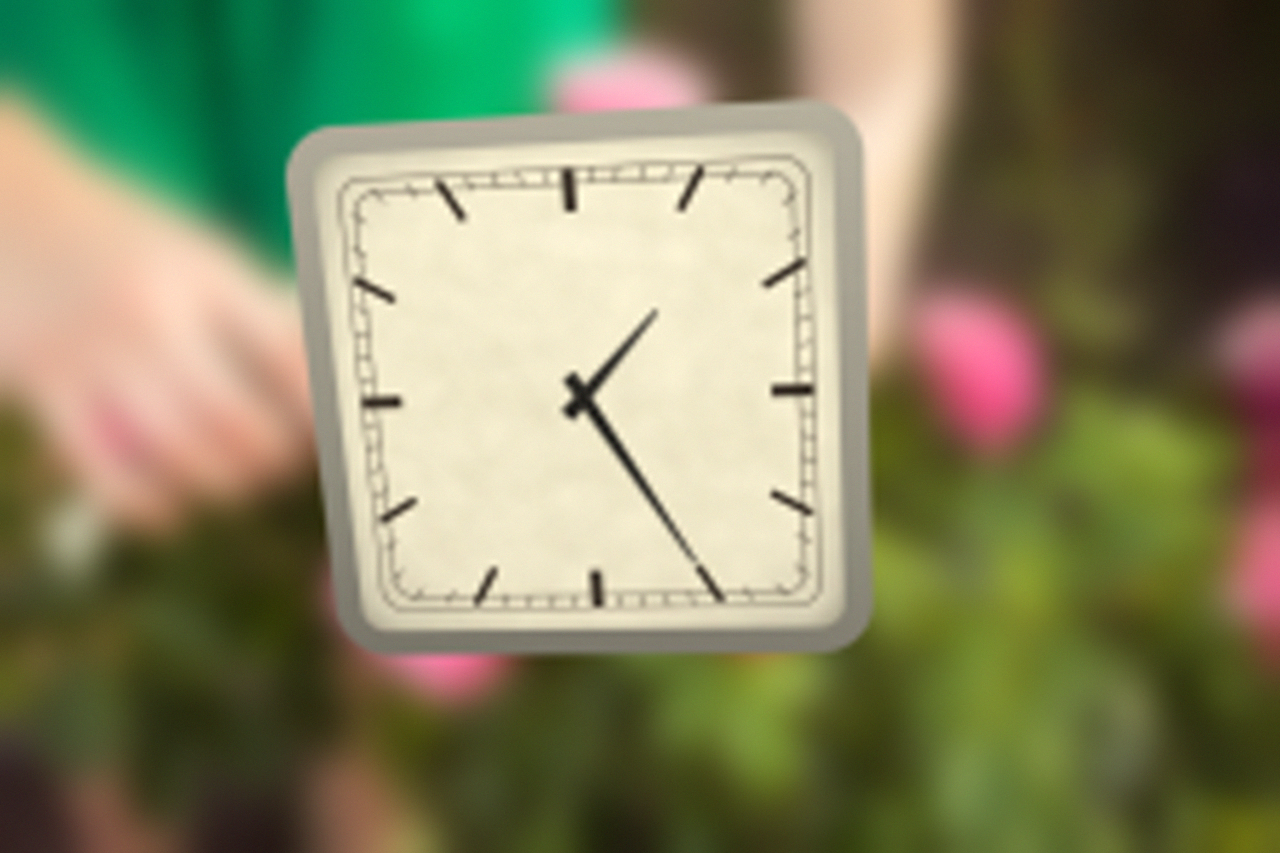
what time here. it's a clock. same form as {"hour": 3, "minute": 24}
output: {"hour": 1, "minute": 25}
